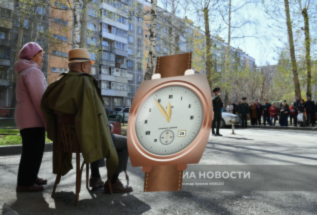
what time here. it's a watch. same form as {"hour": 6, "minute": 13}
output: {"hour": 11, "minute": 54}
